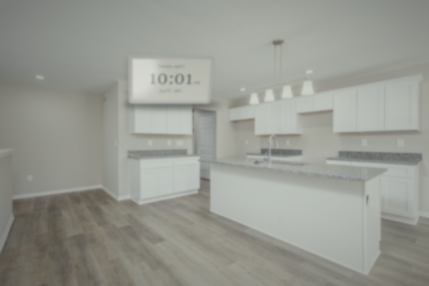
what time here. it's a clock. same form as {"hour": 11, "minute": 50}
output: {"hour": 10, "minute": 1}
